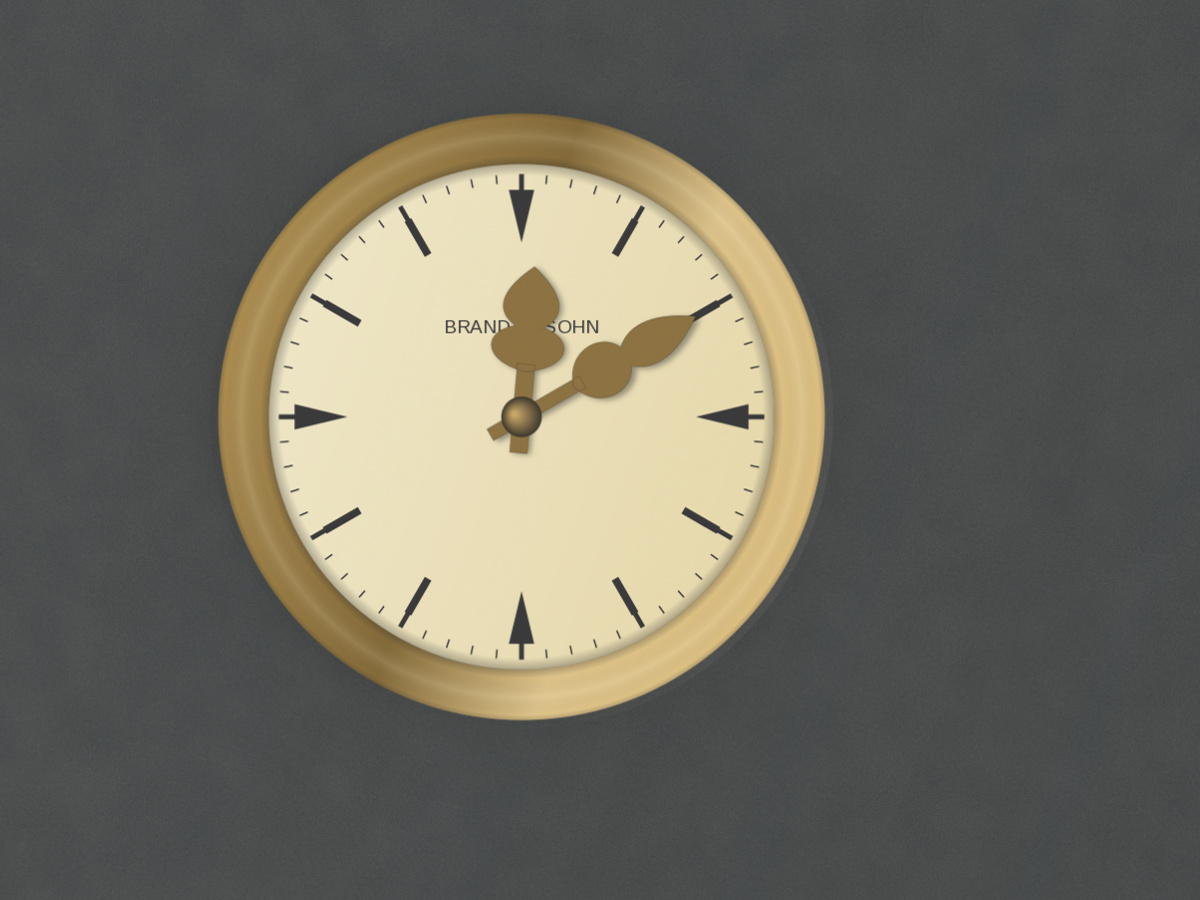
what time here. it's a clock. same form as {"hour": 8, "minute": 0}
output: {"hour": 12, "minute": 10}
